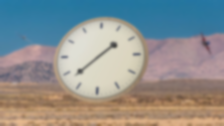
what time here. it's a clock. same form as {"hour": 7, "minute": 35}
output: {"hour": 1, "minute": 38}
